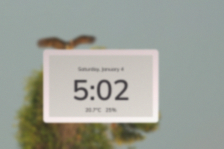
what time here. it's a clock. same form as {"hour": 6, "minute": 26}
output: {"hour": 5, "minute": 2}
